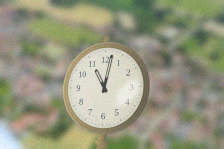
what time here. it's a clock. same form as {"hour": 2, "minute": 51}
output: {"hour": 11, "minute": 2}
